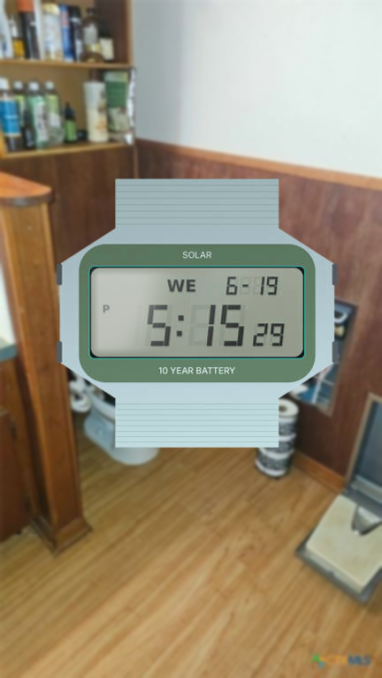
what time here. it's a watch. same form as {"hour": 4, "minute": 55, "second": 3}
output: {"hour": 5, "minute": 15, "second": 29}
